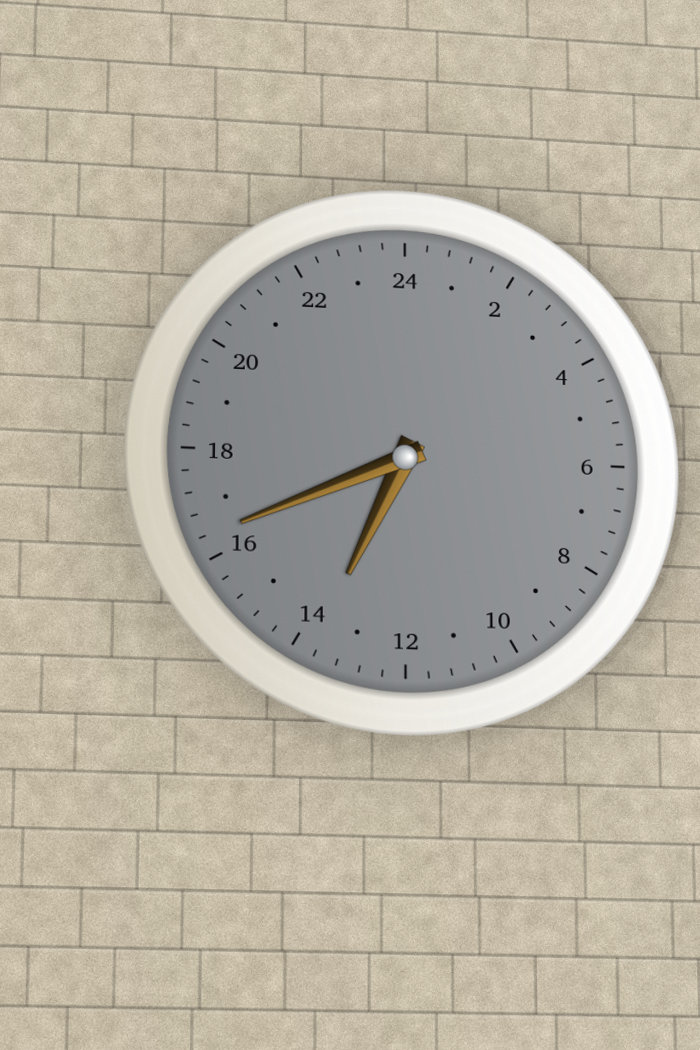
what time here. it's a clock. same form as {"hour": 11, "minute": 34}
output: {"hour": 13, "minute": 41}
